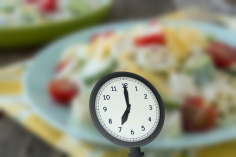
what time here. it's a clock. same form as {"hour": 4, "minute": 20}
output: {"hour": 7, "minute": 0}
